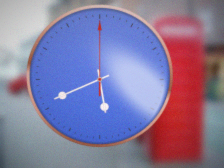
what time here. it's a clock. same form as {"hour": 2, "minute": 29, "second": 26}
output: {"hour": 5, "minute": 41, "second": 0}
